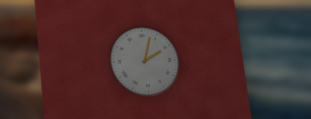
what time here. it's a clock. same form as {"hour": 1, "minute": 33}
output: {"hour": 2, "minute": 3}
